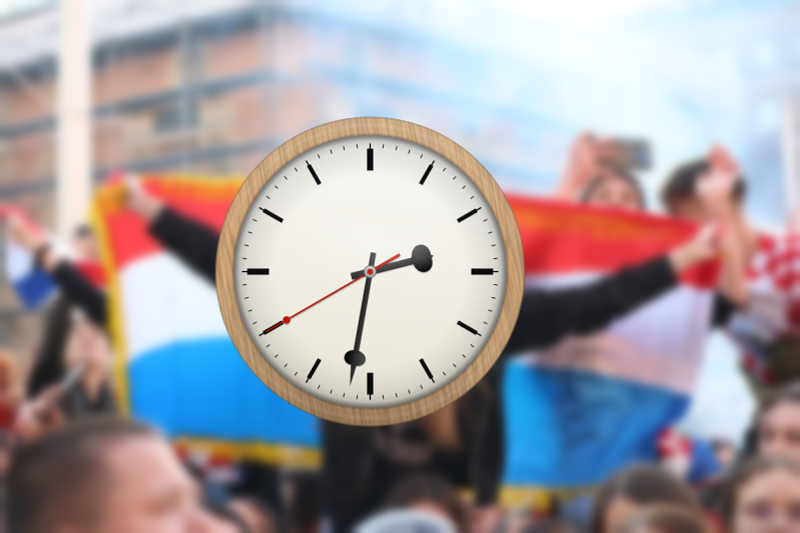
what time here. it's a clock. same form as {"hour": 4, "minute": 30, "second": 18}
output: {"hour": 2, "minute": 31, "second": 40}
